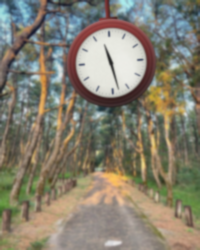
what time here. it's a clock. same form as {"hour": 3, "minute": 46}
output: {"hour": 11, "minute": 28}
